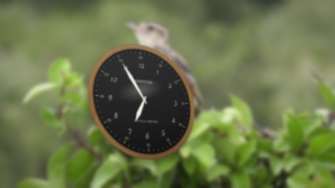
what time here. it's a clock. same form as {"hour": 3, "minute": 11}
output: {"hour": 6, "minute": 55}
